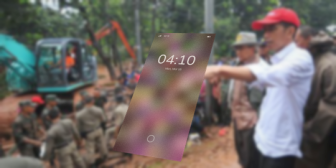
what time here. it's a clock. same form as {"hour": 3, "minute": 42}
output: {"hour": 4, "minute": 10}
